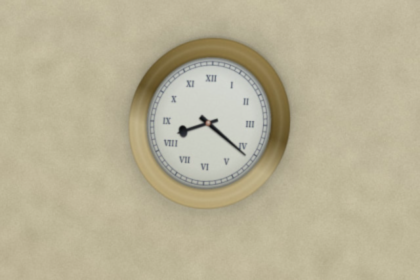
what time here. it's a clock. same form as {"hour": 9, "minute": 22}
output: {"hour": 8, "minute": 21}
